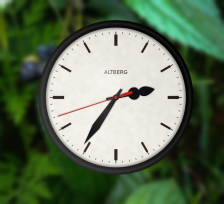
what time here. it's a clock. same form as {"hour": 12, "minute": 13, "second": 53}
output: {"hour": 2, "minute": 35, "second": 42}
